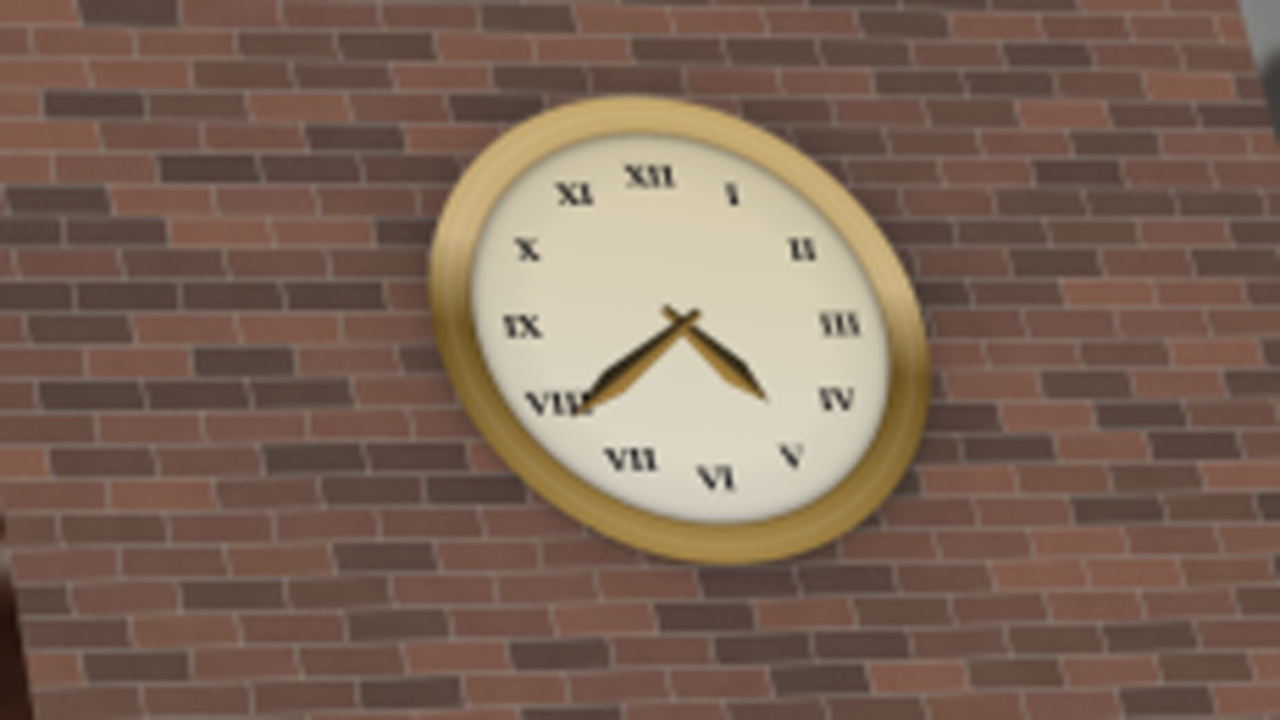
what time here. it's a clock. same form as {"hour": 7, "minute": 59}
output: {"hour": 4, "minute": 39}
